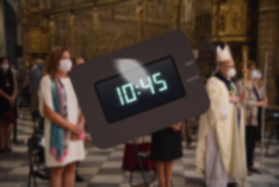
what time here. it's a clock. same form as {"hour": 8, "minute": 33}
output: {"hour": 10, "minute": 45}
